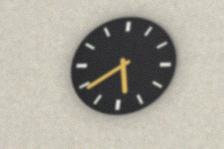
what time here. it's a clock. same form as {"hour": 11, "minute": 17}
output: {"hour": 5, "minute": 39}
